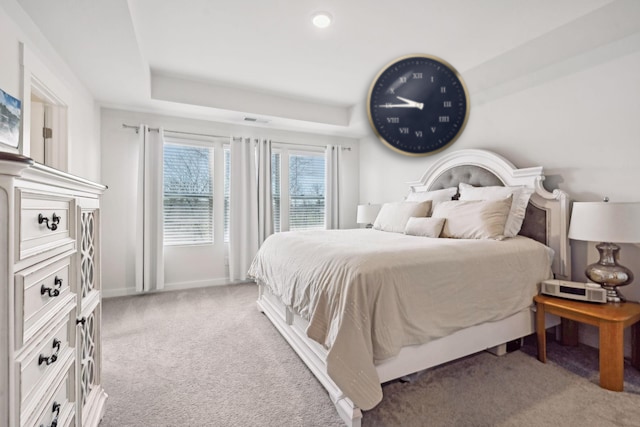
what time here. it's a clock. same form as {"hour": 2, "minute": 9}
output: {"hour": 9, "minute": 45}
